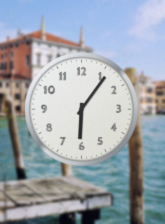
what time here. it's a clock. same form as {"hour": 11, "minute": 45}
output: {"hour": 6, "minute": 6}
